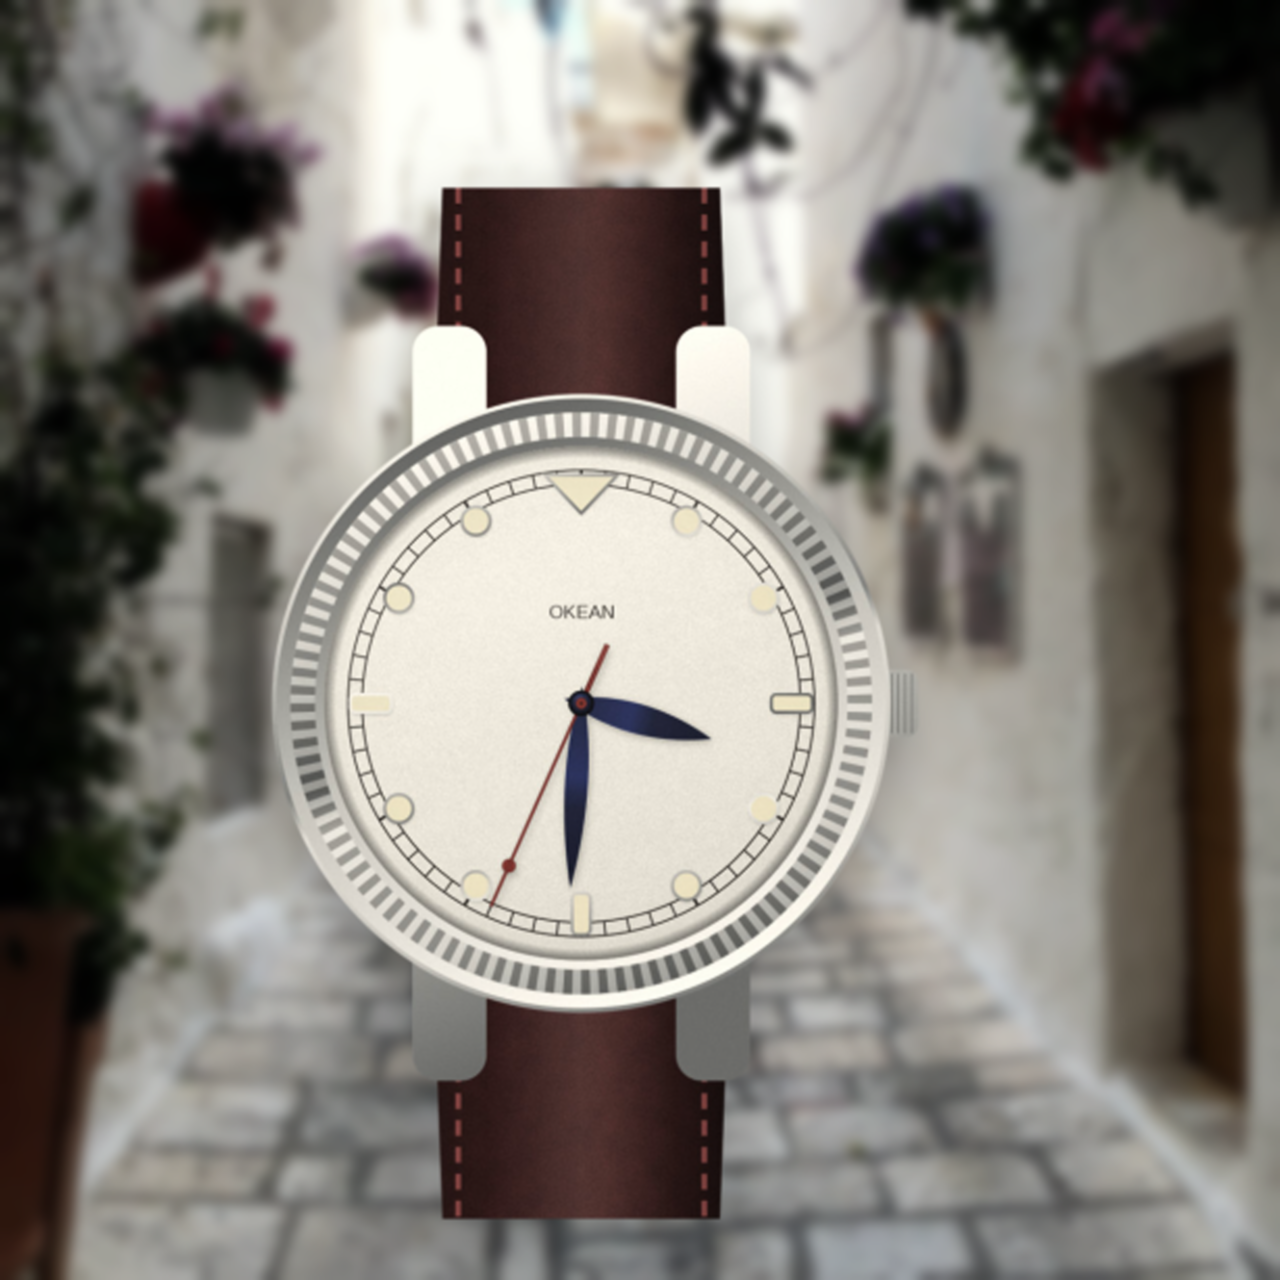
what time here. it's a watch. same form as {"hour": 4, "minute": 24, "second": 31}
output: {"hour": 3, "minute": 30, "second": 34}
